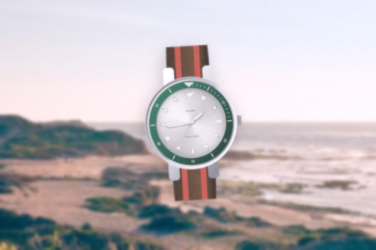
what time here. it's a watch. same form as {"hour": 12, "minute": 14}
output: {"hour": 1, "minute": 44}
